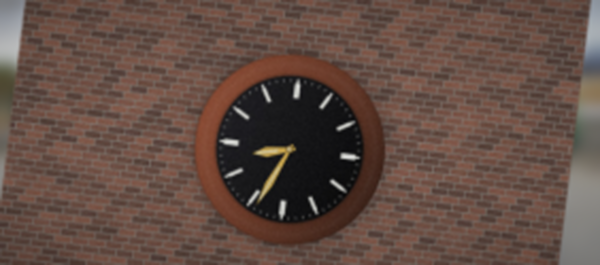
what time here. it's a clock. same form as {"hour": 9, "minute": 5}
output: {"hour": 8, "minute": 34}
